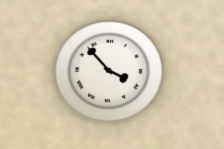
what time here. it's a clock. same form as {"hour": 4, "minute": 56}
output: {"hour": 3, "minute": 53}
